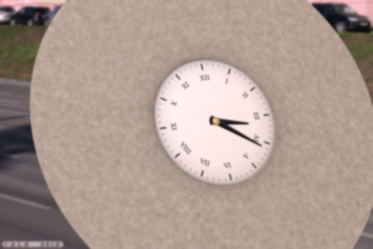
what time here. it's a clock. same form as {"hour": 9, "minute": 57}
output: {"hour": 3, "minute": 21}
